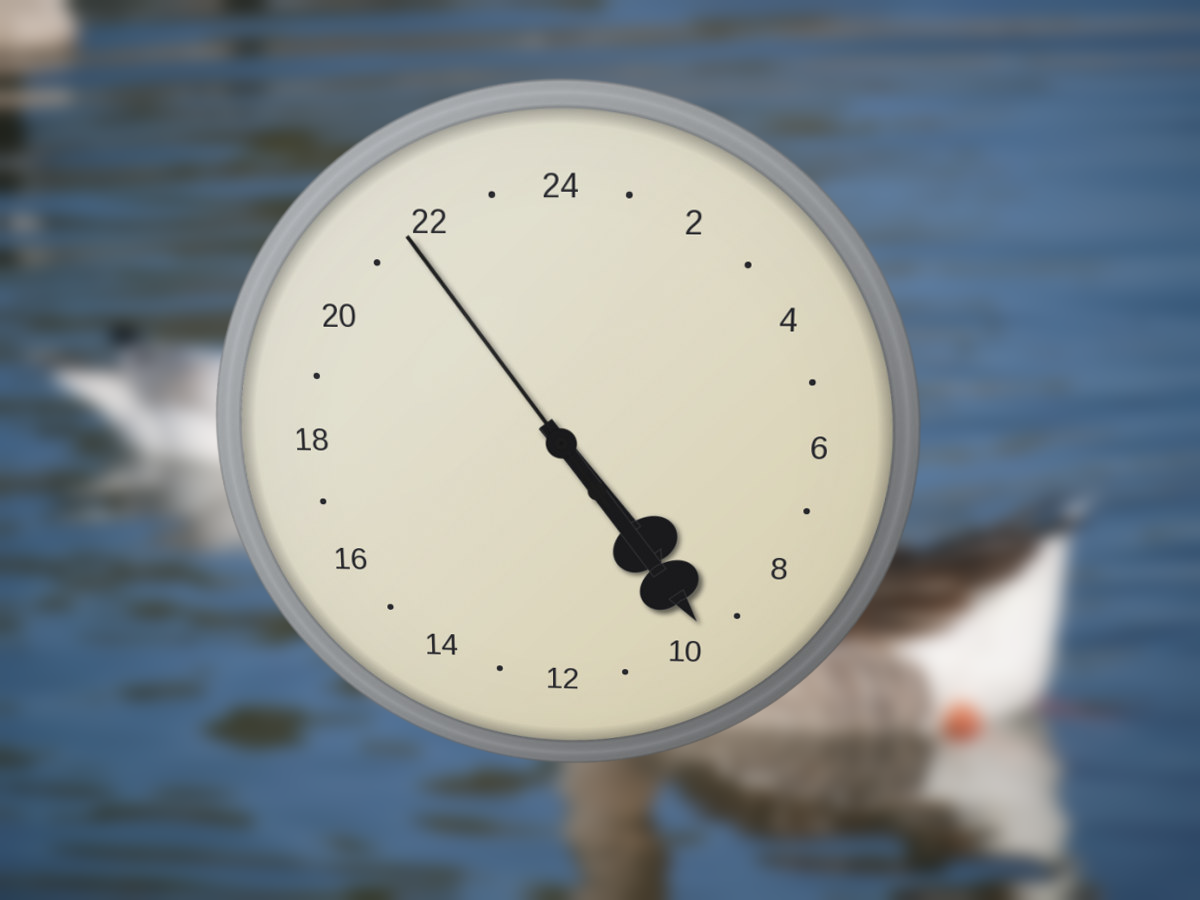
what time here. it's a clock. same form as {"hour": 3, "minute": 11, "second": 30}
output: {"hour": 9, "minute": 23, "second": 54}
